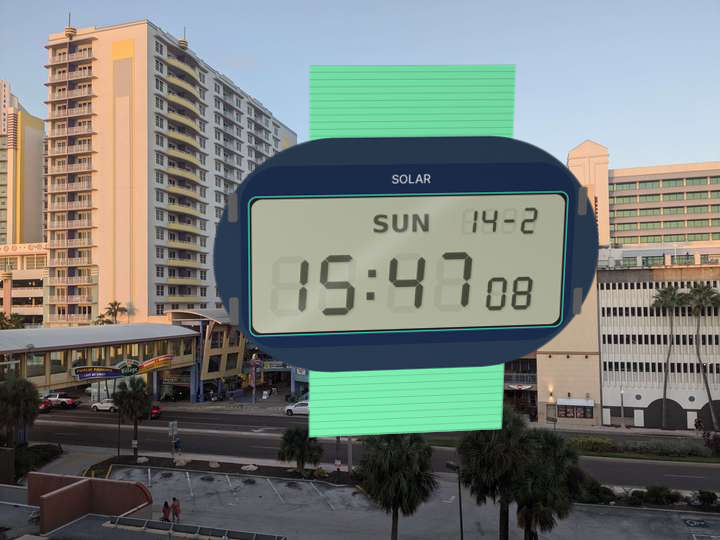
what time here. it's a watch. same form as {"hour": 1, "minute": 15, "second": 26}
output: {"hour": 15, "minute": 47, "second": 8}
